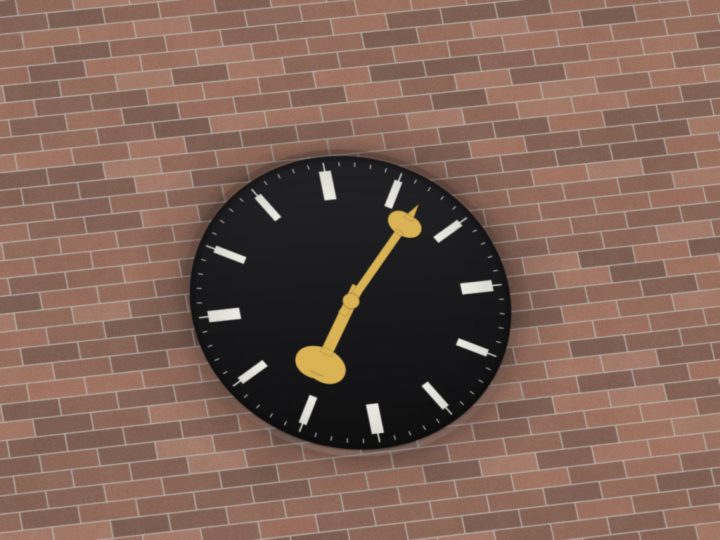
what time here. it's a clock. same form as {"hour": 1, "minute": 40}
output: {"hour": 7, "minute": 7}
